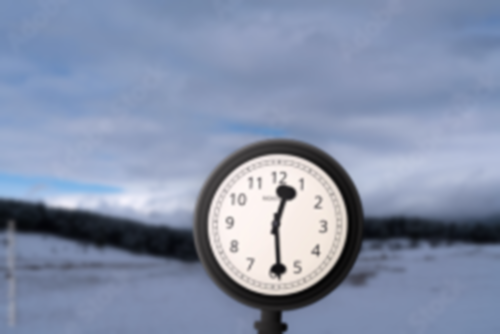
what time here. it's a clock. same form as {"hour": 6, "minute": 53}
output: {"hour": 12, "minute": 29}
